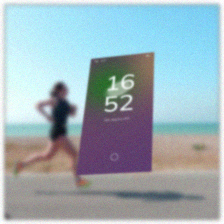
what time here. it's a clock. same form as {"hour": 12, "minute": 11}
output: {"hour": 16, "minute": 52}
